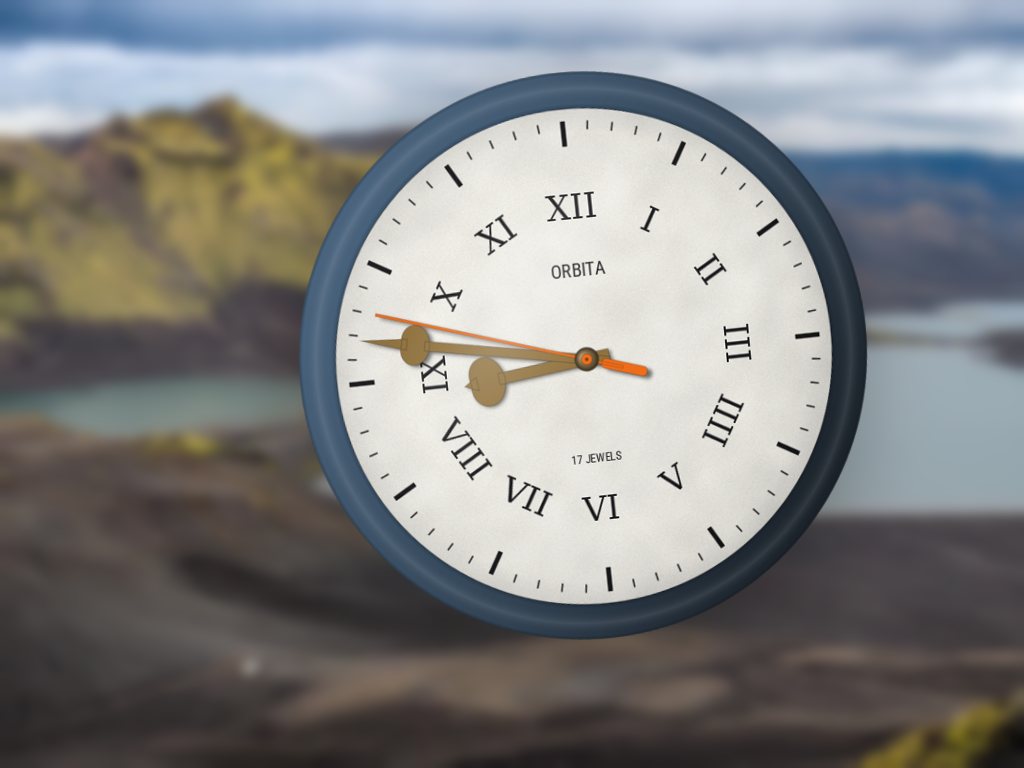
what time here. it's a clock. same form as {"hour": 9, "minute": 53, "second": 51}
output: {"hour": 8, "minute": 46, "second": 48}
